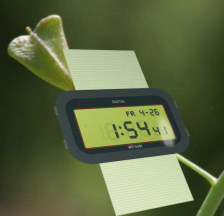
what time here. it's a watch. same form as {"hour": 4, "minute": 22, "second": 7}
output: {"hour": 1, "minute": 54, "second": 41}
